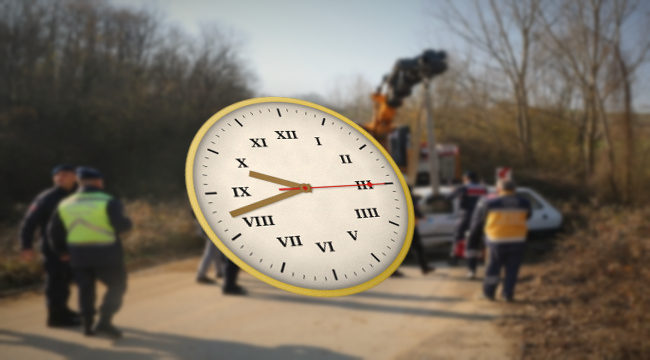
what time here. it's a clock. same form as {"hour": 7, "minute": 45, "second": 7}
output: {"hour": 9, "minute": 42, "second": 15}
